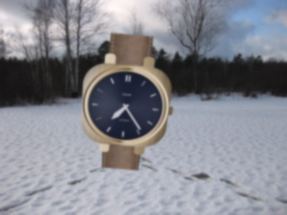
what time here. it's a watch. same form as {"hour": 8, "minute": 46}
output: {"hour": 7, "minute": 24}
